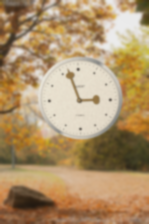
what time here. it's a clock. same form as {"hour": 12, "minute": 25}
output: {"hour": 2, "minute": 57}
